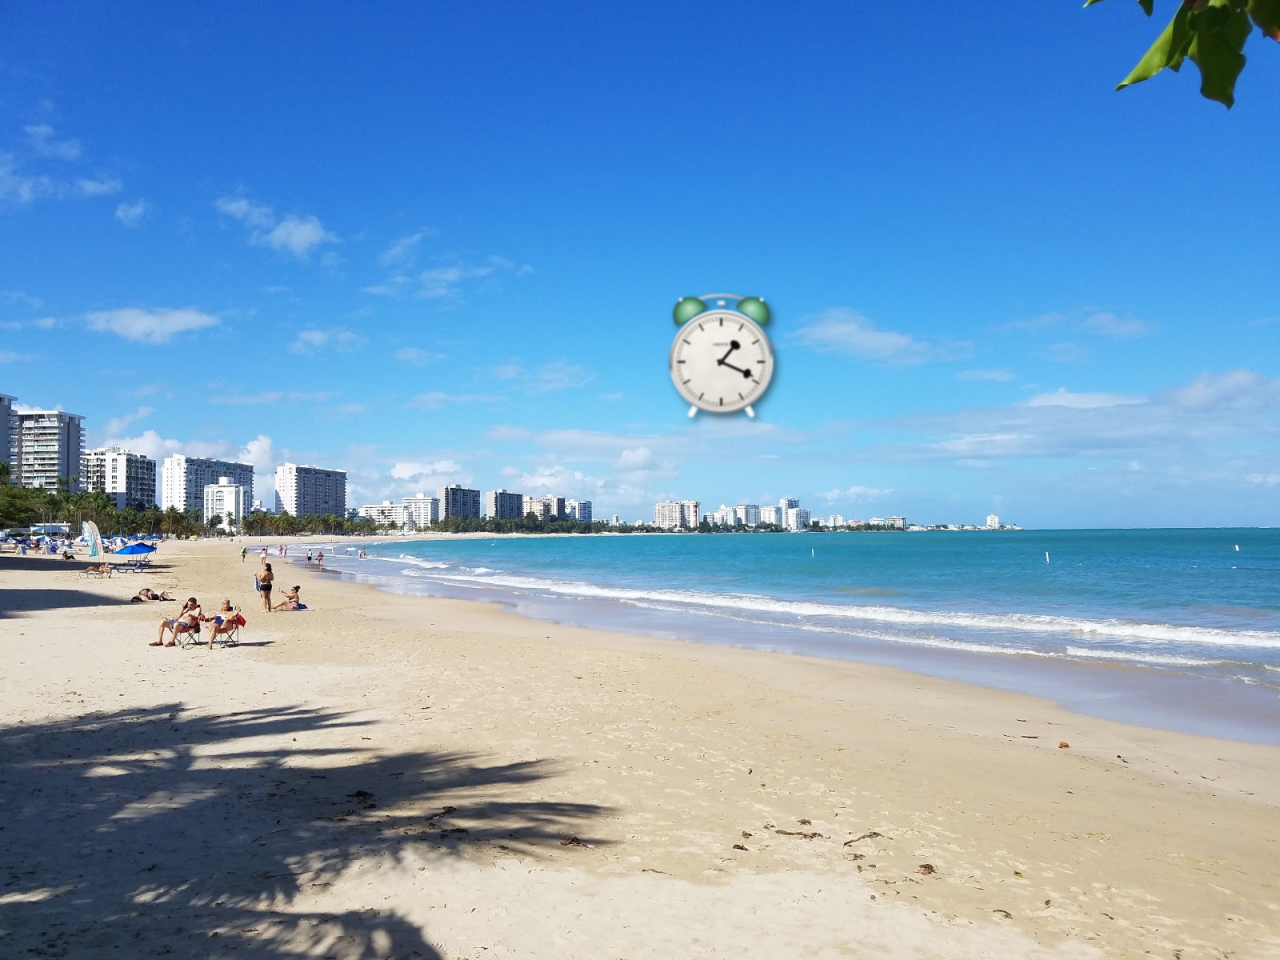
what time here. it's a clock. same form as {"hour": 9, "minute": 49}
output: {"hour": 1, "minute": 19}
